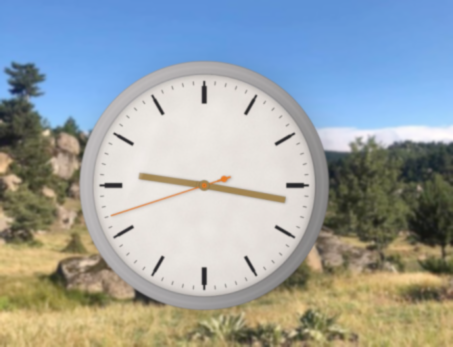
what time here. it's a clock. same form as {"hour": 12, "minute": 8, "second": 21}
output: {"hour": 9, "minute": 16, "second": 42}
